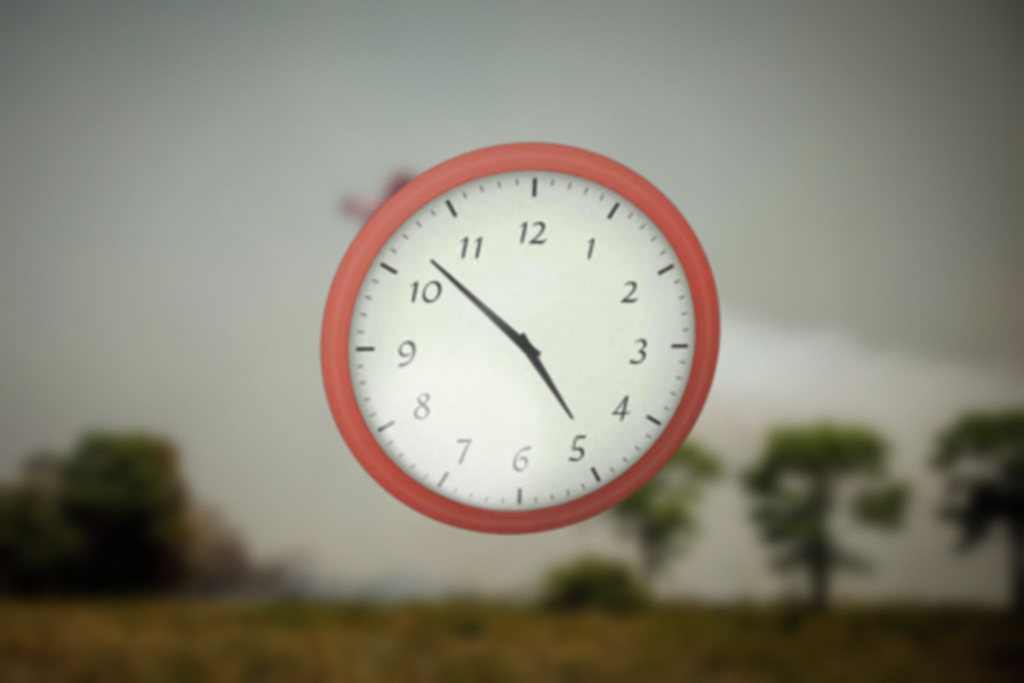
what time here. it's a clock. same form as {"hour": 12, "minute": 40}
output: {"hour": 4, "minute": 52}
